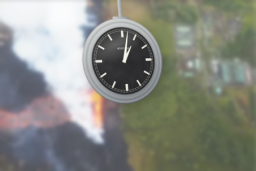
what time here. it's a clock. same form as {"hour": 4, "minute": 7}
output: {"hour": 1, "minute": 2}
